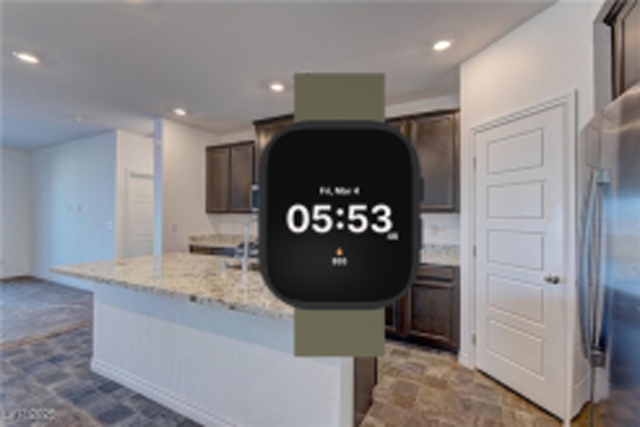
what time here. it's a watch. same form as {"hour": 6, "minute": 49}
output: {"hour": 5, "minute": 53}
